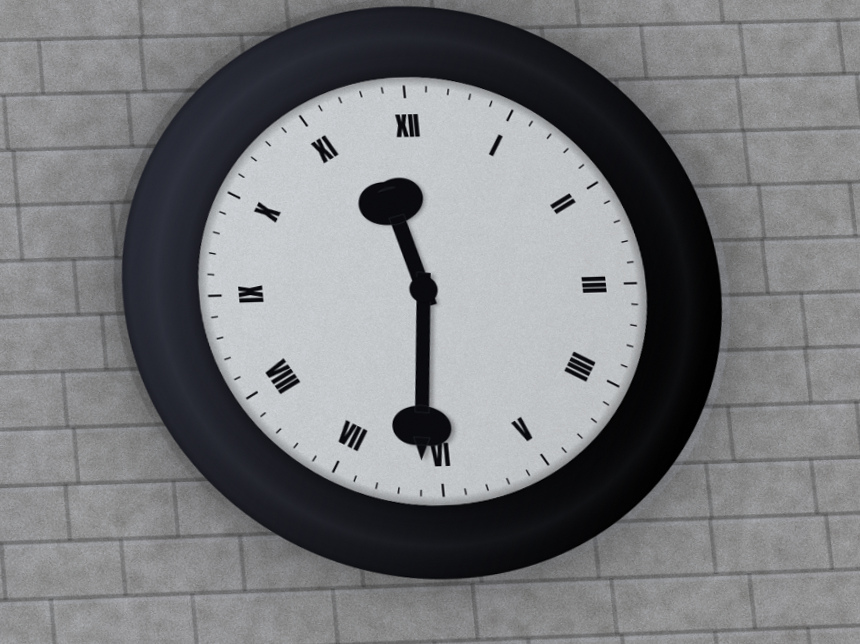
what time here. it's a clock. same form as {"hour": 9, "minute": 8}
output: {"hour": 11, "minute": 31}
